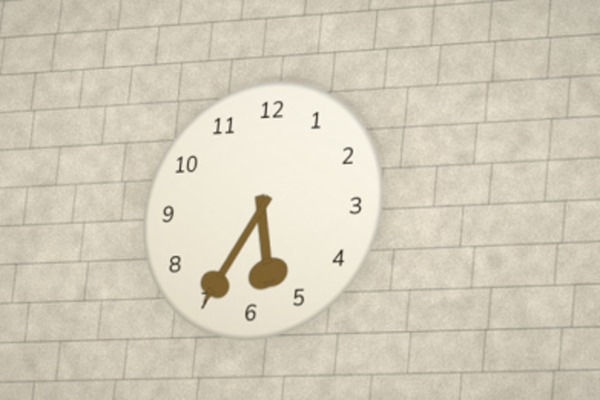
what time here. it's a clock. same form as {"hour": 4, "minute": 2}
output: {"hour": 5, "minute": 35}
